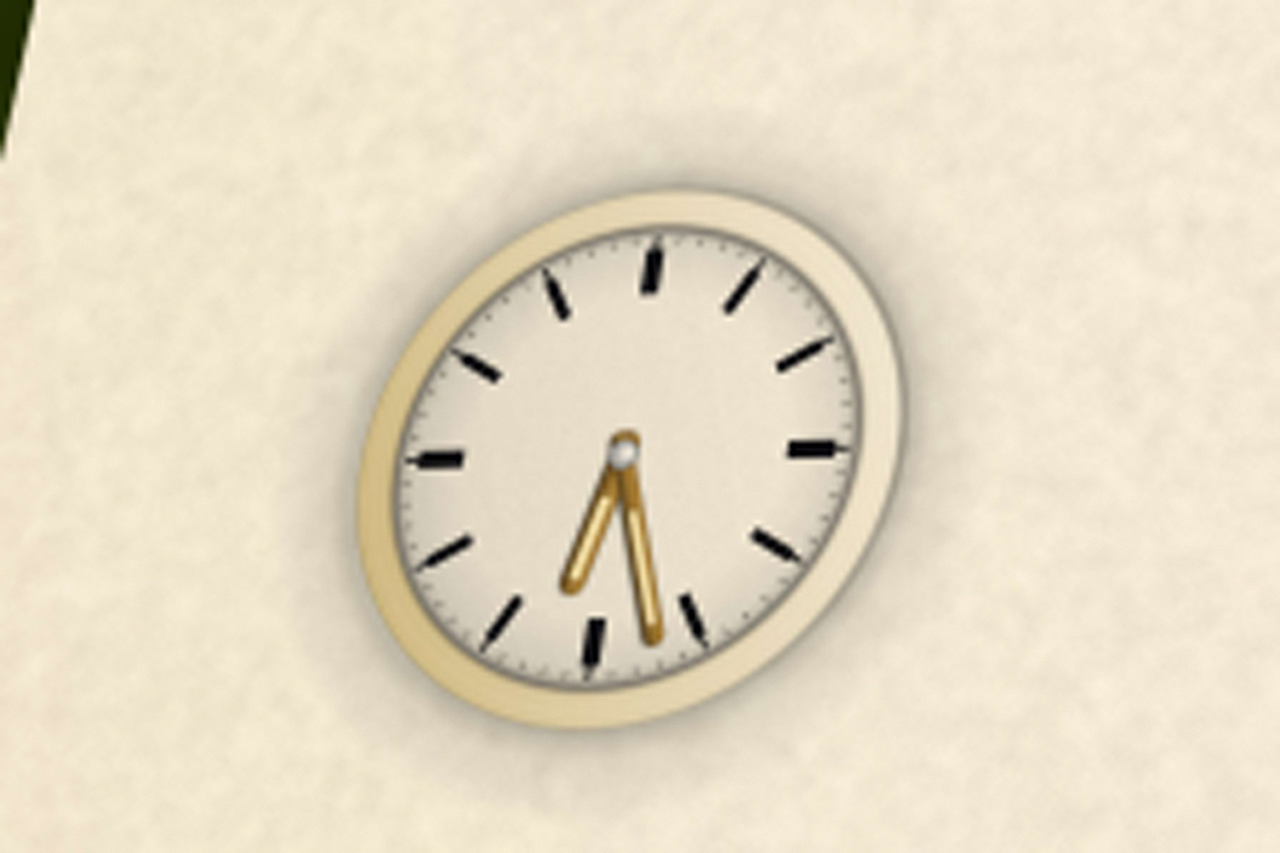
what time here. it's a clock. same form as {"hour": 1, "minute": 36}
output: {"hour": 6, "minute": 27}
